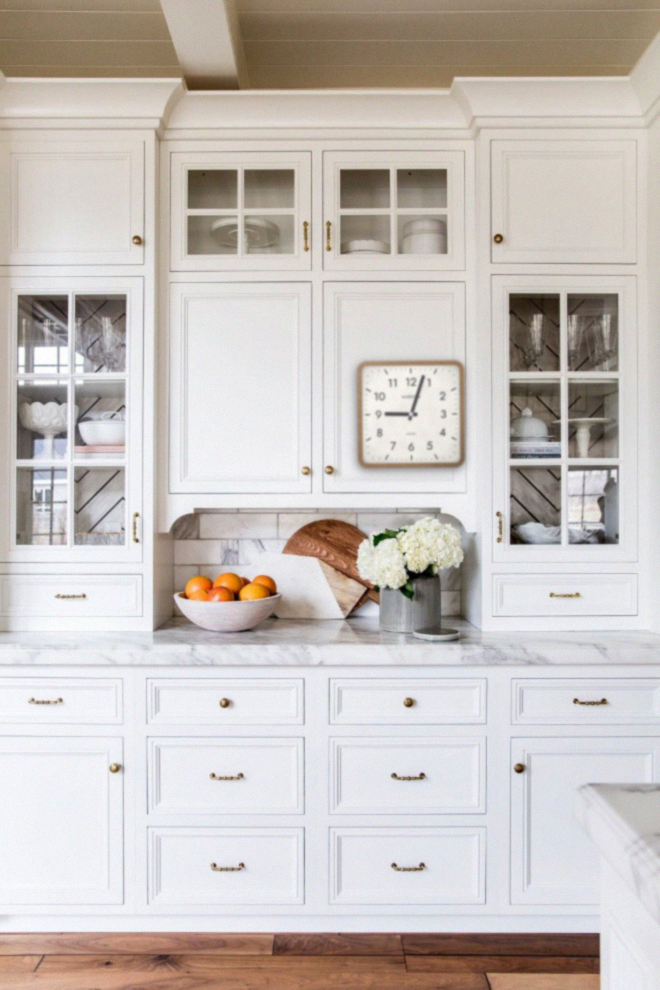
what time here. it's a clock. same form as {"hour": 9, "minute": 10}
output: {"hour": 9, "minute": 3}
